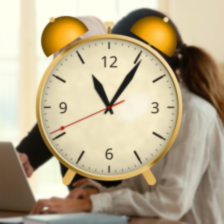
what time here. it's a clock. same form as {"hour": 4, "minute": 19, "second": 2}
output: {"hour": 11, "minute": 5, "second": 41}
